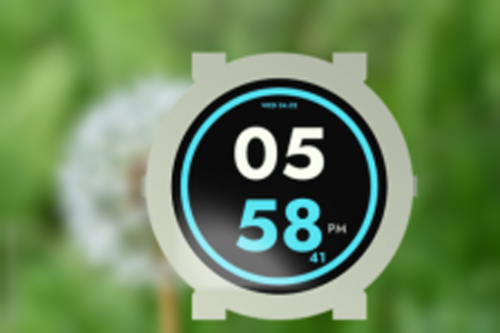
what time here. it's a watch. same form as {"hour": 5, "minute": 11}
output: {"hour": 5, "minute": 58}
